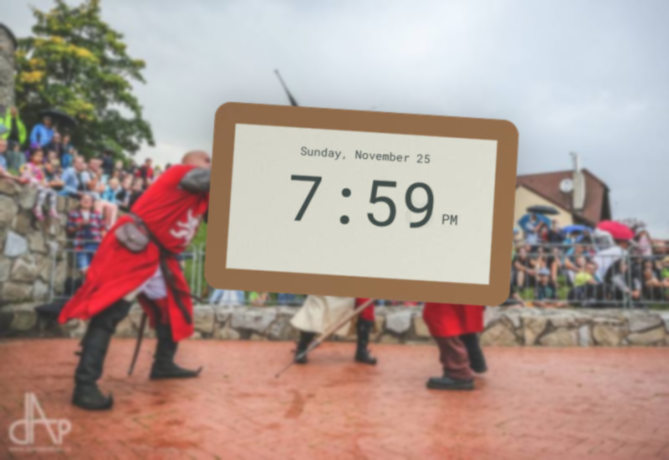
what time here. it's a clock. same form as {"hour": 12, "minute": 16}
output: {"hour": 7, "minute": 59}
